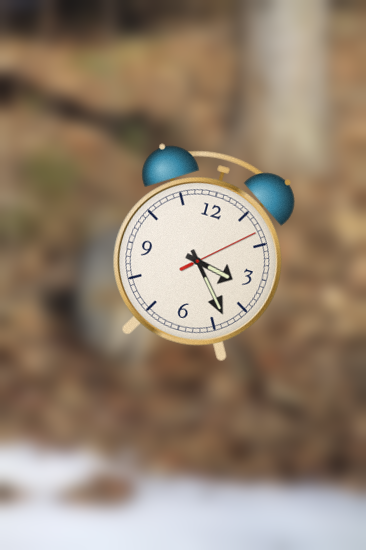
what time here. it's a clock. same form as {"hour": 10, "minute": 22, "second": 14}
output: {"hour": 3, "minute": 23, "second": 8}
